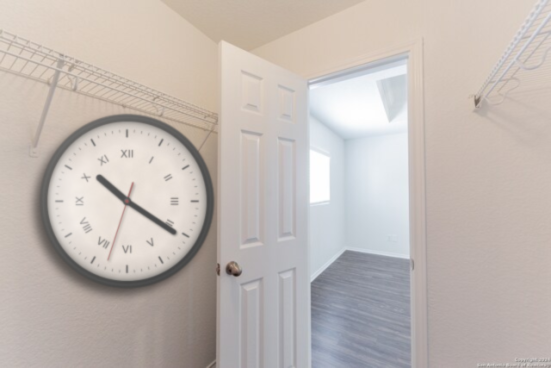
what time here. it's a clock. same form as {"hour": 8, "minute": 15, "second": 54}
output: {"hour": 10, "minute": 20, "second": 33}
